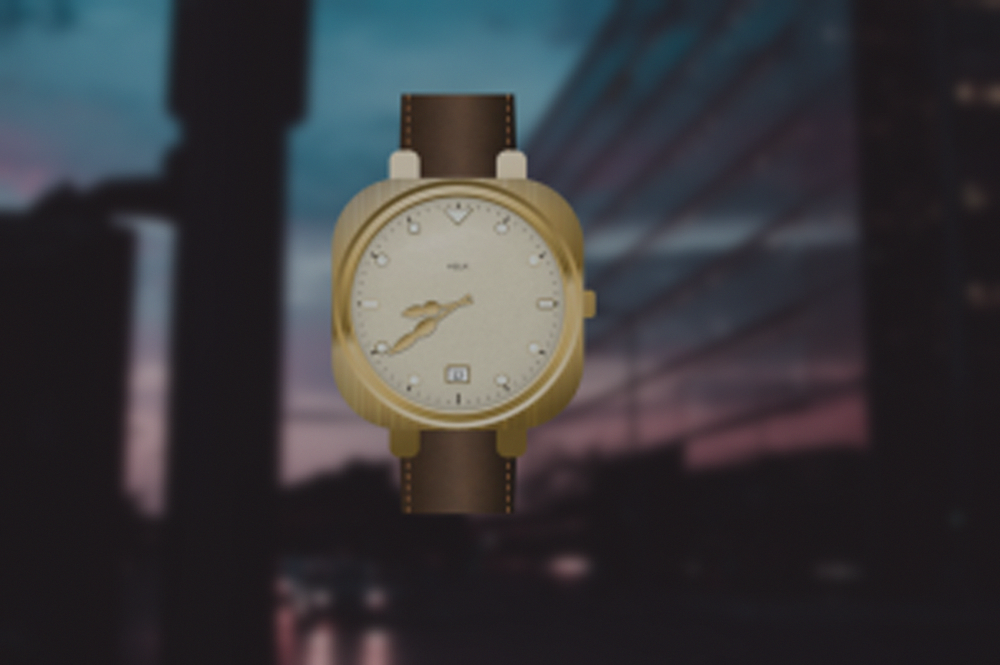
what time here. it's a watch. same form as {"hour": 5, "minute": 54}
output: {"hour": 8, "minute": 39}
